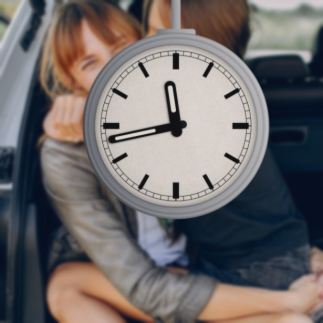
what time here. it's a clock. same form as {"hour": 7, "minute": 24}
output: {"hour": 11, "minute": 43}
